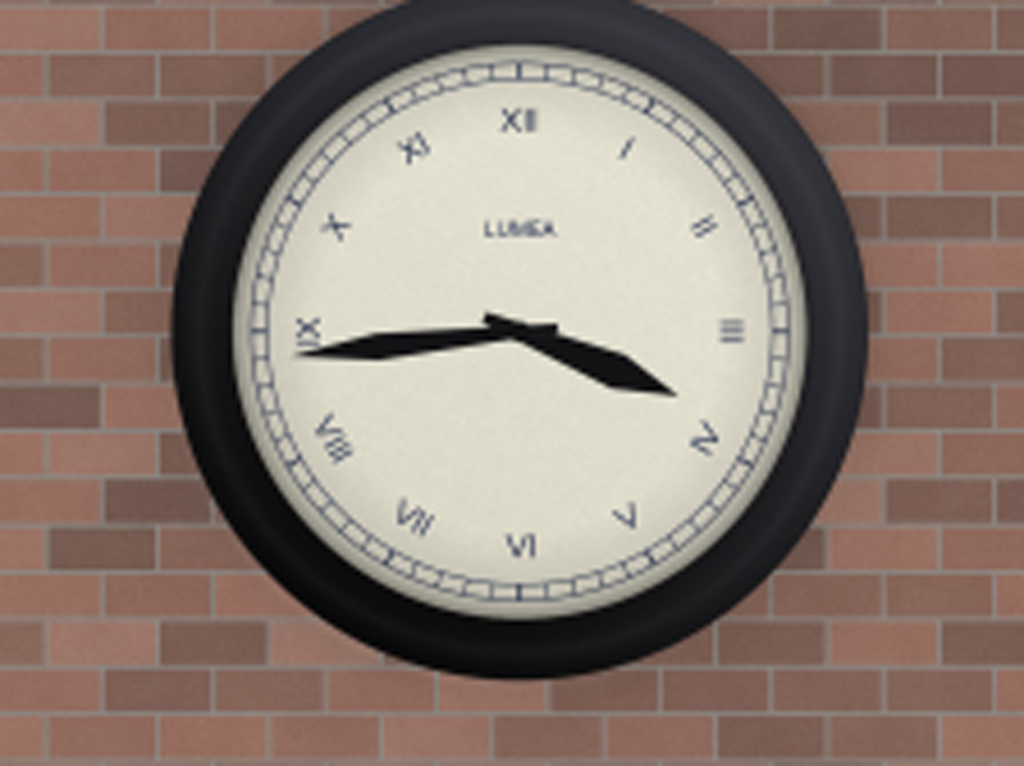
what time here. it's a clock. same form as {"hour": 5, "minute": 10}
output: {"hour": 3, "minute": 44}
